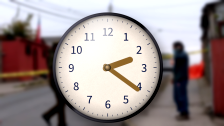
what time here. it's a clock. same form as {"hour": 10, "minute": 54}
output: {"hour": 2, "minute": 21}
